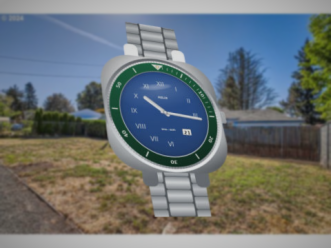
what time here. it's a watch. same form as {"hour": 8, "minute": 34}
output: {"hour": 10, "minute": 16}
